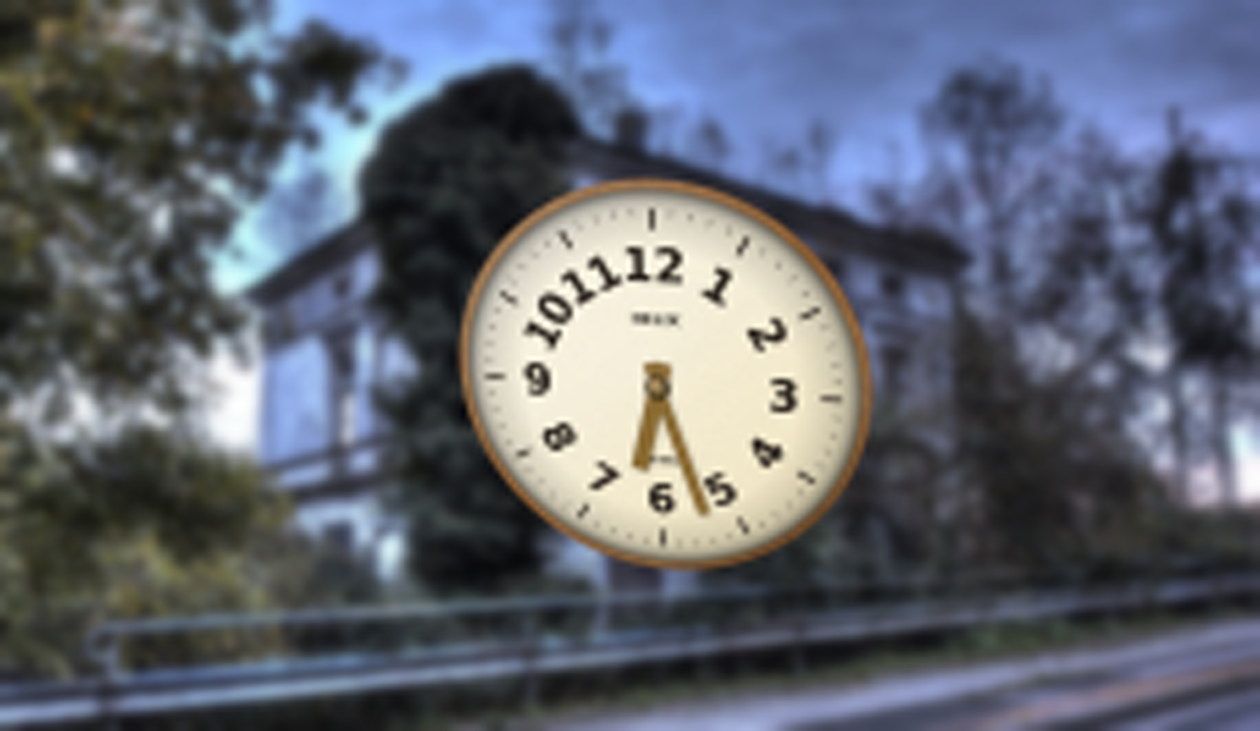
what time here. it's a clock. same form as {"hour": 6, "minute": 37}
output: {"hour": 6, "minute": 27}
